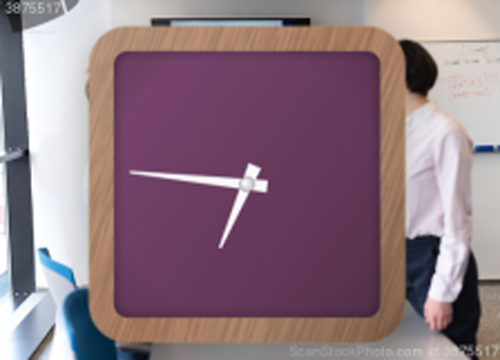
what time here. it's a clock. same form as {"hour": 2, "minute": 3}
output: {"hour": 6, "minute": 46}
